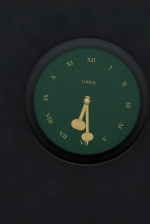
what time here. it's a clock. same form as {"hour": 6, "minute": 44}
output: {"hour": 6, "minute": 29}
